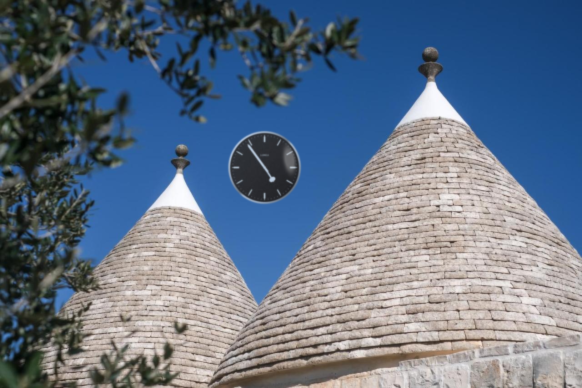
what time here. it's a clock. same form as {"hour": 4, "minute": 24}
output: {"hour": 4, "minute": 54}
